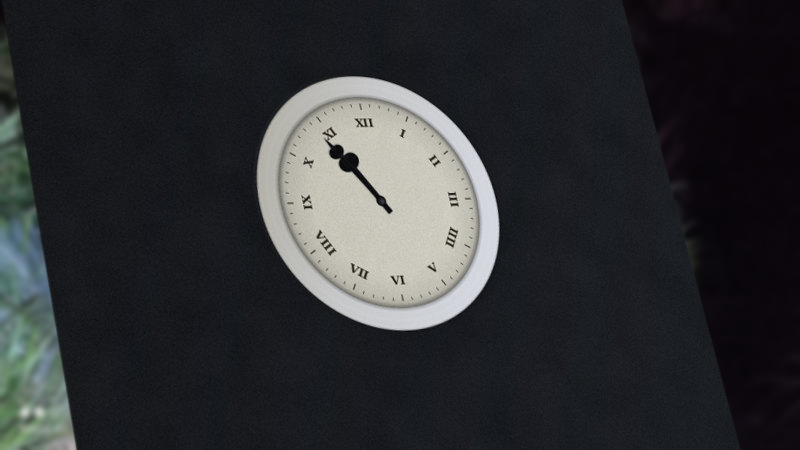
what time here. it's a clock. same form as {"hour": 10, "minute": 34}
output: {"hour": 10, "minute": 54}
